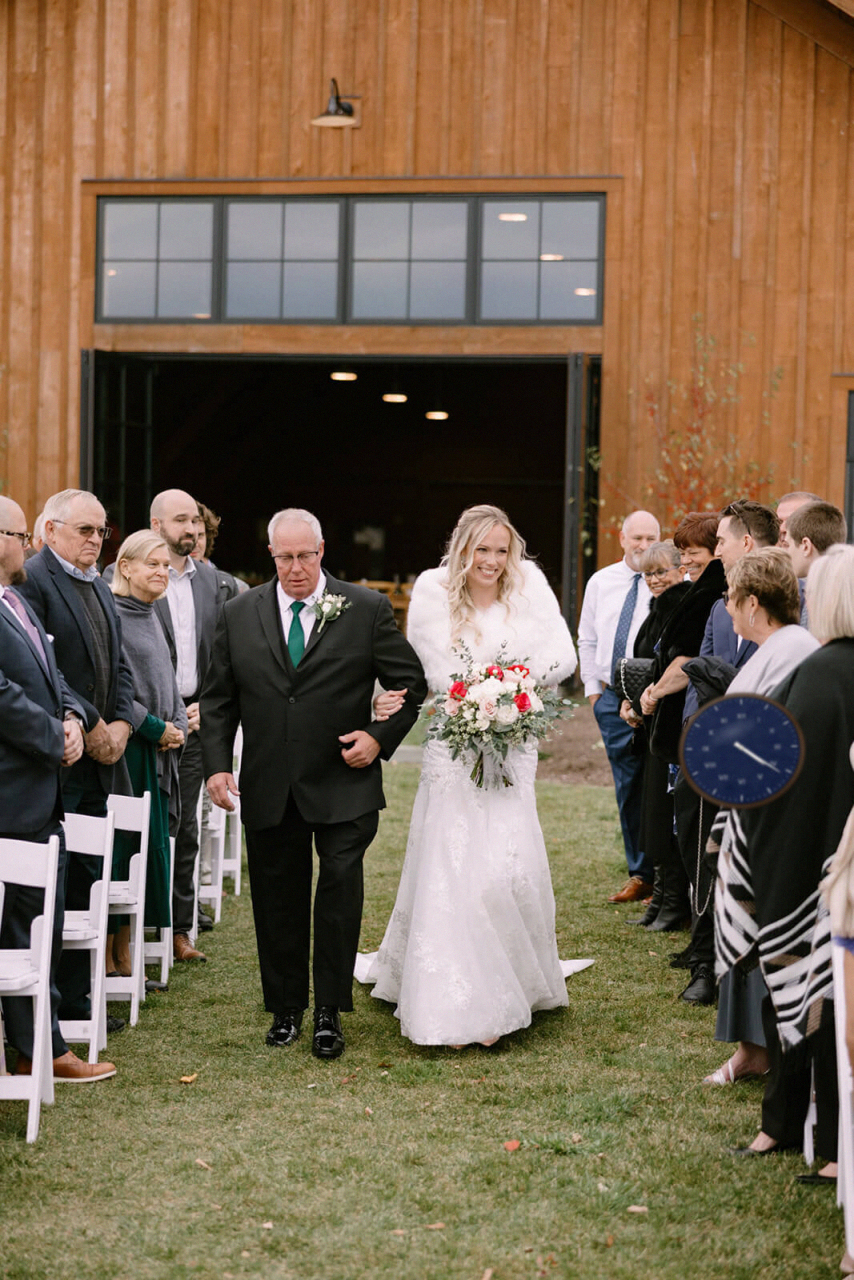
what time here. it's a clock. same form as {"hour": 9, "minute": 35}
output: {"hour": 4, "minute": 21}
